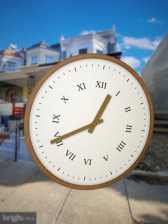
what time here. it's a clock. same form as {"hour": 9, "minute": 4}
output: {"hour": 12, "minute": 40}
